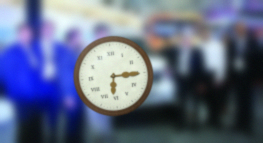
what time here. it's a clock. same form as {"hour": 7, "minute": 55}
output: {"hour": 6, "minute": 15}
